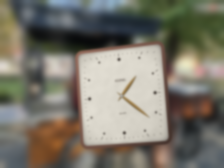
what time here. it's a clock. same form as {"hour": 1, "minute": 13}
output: {"hour": 1, "minute": 22}
